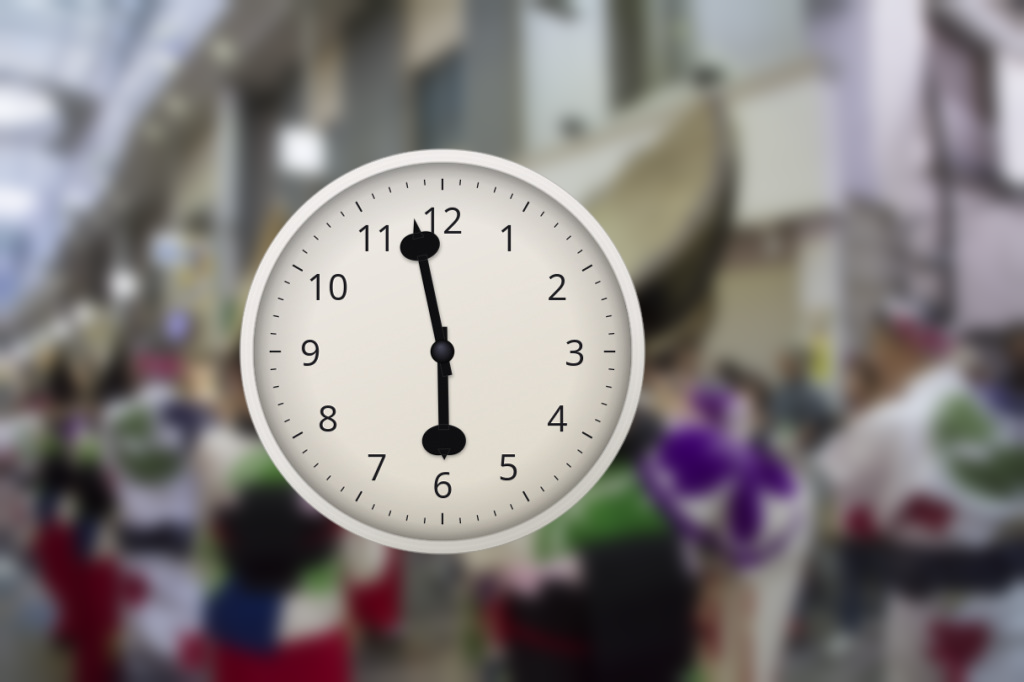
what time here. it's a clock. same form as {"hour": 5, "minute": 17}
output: {"hour": 5, "minute": 58}
